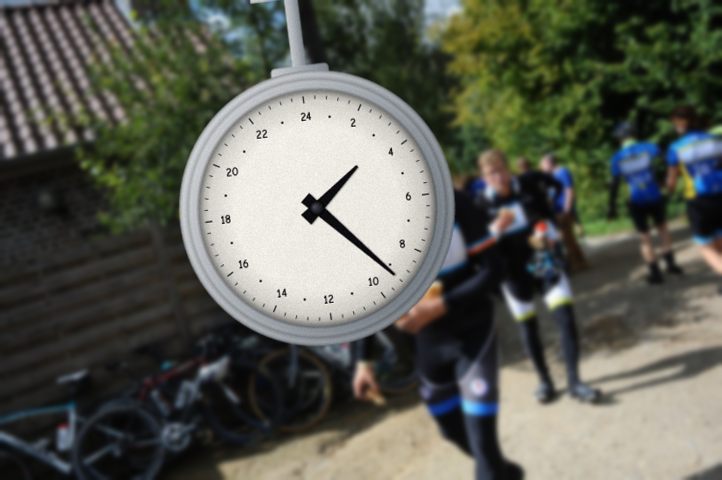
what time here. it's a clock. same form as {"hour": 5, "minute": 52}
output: {"hour": 3, "minute": 23}
